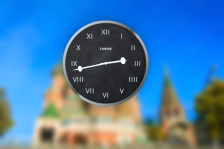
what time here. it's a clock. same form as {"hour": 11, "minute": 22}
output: {"hour": 2, "minute": 43}
